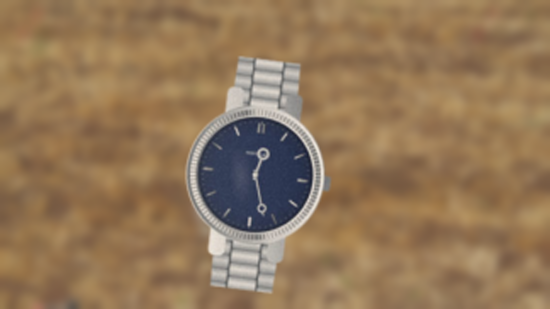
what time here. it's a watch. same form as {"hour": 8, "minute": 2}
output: {"hour": 12, "minute": 27}
